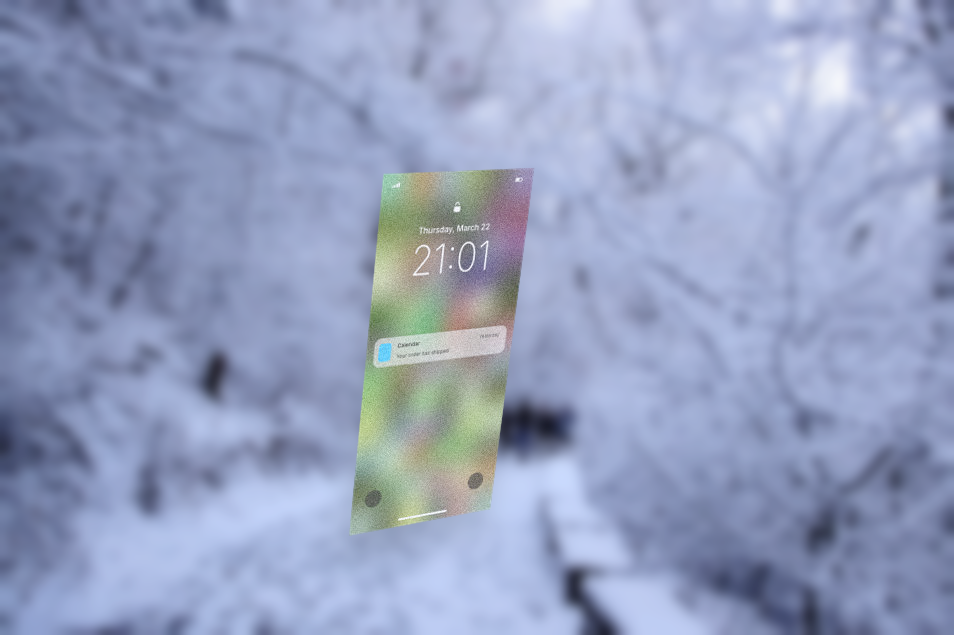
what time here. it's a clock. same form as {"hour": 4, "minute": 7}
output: {"hour": 21, "minute": 1}
